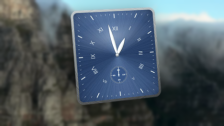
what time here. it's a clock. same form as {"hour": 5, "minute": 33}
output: {"hour": 12, "minute": 58}
